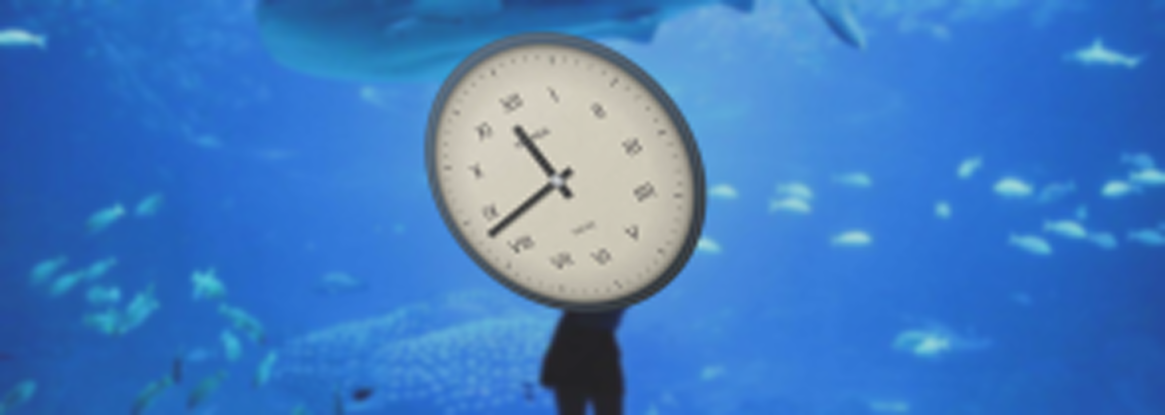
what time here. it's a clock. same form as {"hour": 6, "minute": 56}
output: {"hour": 11, "minute": 43}
